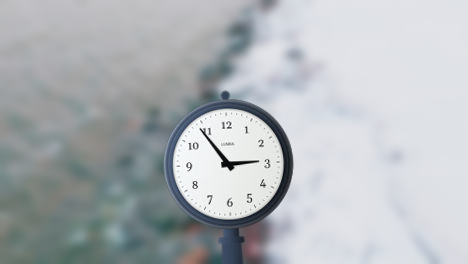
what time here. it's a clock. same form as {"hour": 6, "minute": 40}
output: {"hour": 2, "minute": 54}
